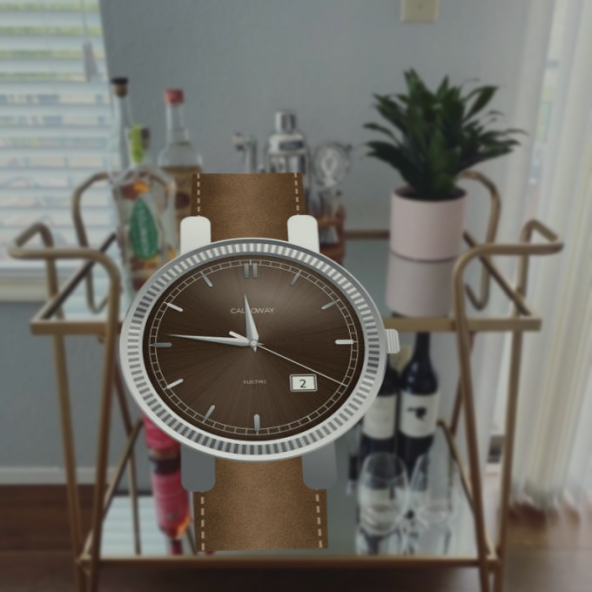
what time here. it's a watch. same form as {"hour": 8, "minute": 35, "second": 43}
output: {"hour": 11, "minute": 46, "second": 20}
